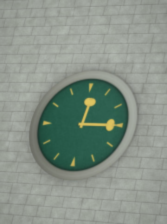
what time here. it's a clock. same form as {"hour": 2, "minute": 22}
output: {"hour": 12, "minute": 15}
